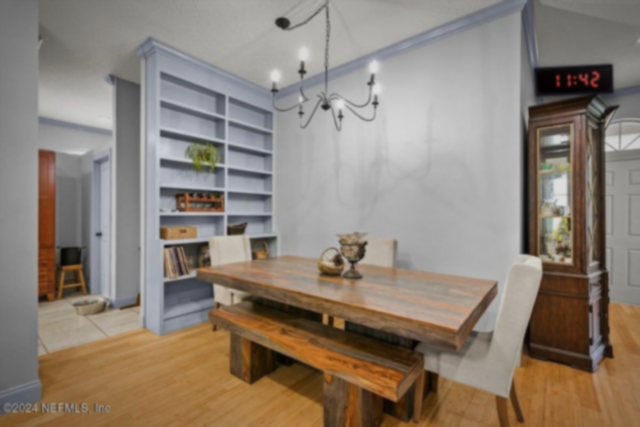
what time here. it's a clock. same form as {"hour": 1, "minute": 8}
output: {"hour": 11, "minute": 42}
